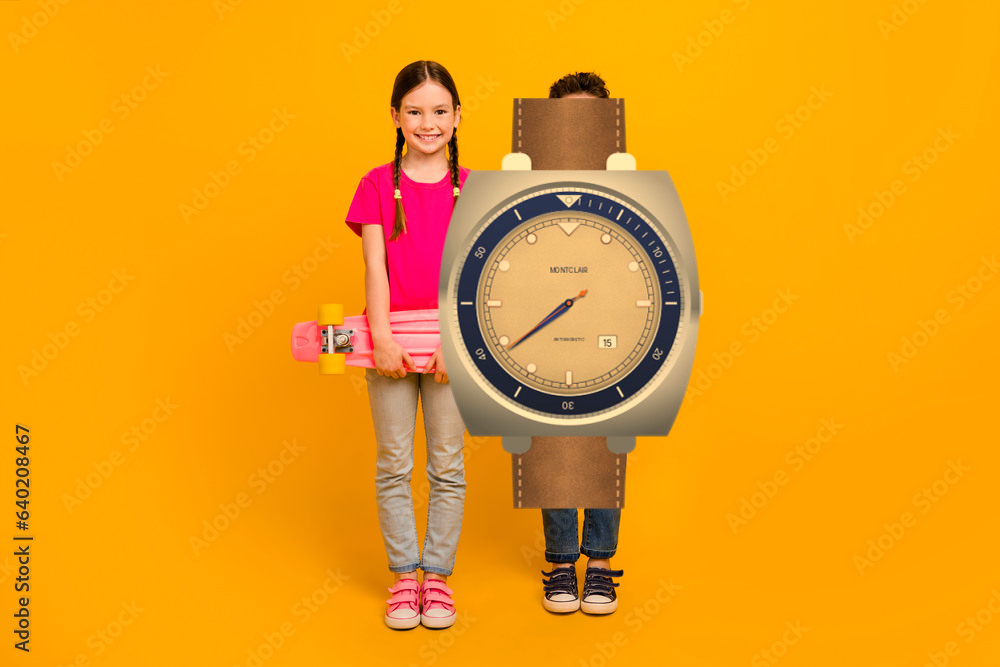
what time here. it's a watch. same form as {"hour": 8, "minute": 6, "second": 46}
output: {"hour": 7, "minute": 38, "second": 39}
